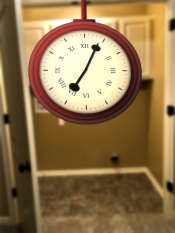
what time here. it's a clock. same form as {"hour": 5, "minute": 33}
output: {"hour": 7, "minute": 4}
